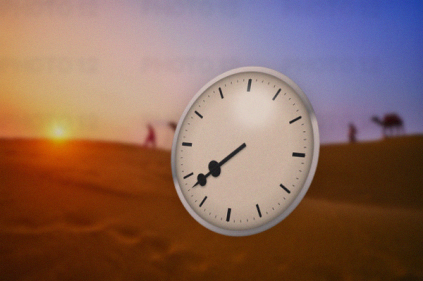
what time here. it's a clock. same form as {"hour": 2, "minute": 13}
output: {"hour": 7, "minute": 38}
